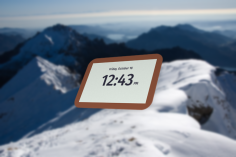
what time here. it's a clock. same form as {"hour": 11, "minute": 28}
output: {"hour": 12, "minute": 43}
